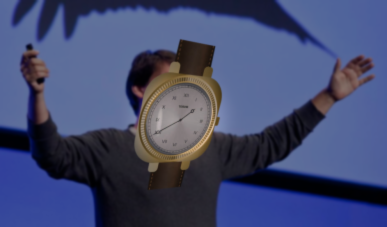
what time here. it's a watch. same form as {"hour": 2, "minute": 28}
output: {"hour": 1, "minute": 40}
